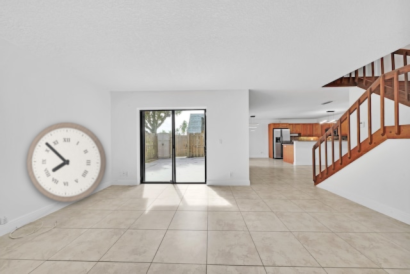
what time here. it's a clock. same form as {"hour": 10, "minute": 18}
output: {"hour": 7, "minute": 52}
